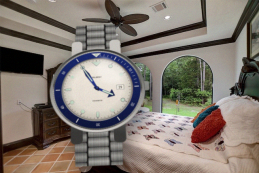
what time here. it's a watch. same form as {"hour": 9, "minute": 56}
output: {"hour": 3, "minute": 55}
